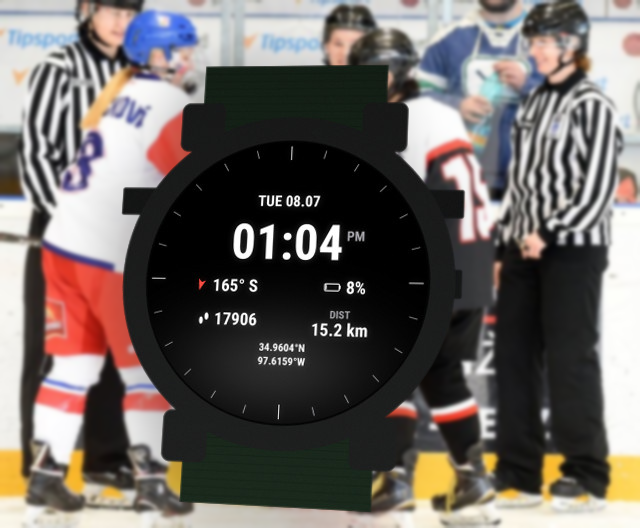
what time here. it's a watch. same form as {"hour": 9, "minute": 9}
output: {"hour": 1, "minute": 4}
